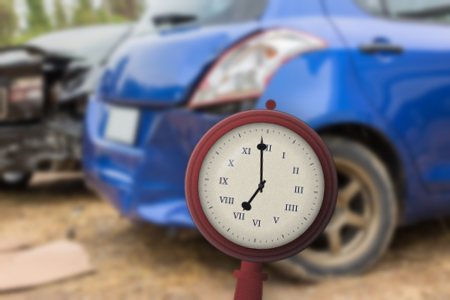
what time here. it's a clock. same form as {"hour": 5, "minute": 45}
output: {"hour": 6, "minute": 59}
